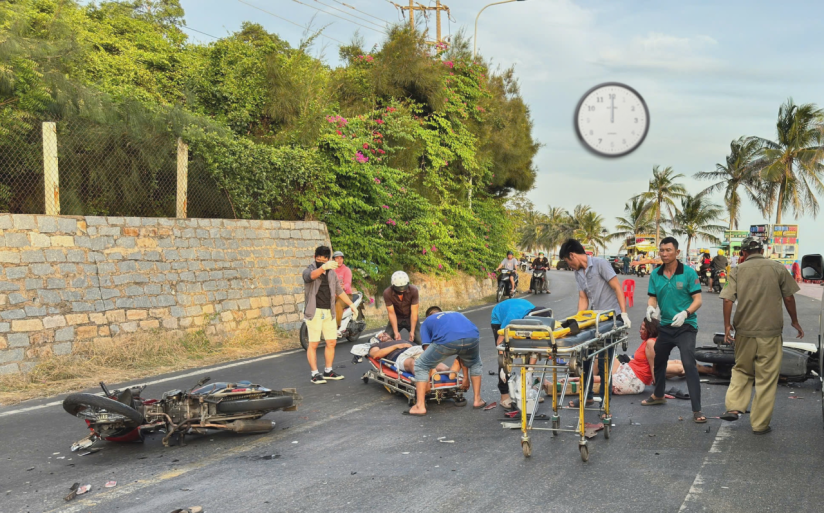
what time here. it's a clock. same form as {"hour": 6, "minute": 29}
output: {"hour": 12, "minute": 0}
